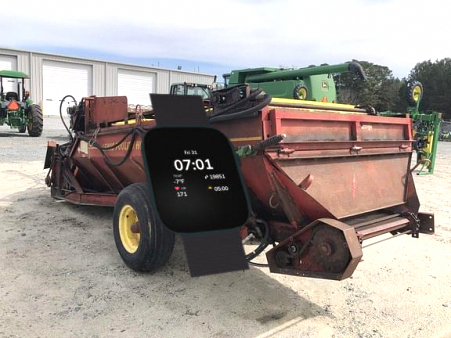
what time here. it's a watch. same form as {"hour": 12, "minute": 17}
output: {"hour": 7, "minute": 1}
